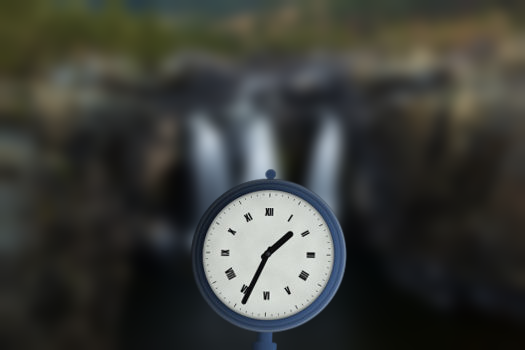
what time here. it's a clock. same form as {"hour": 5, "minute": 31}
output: {"hour": 1, "minute": 34}
